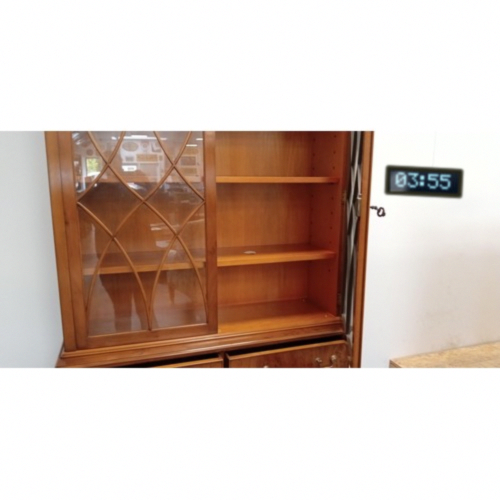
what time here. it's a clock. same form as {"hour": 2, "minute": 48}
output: {"hour": 3, "minute": 55}
